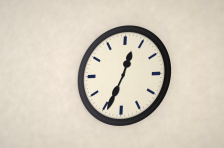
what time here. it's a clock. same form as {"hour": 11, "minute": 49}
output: {"hour": 12, "minute": 34}
